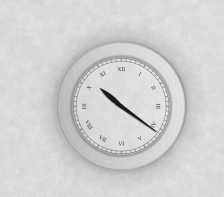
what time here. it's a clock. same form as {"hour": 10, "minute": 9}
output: {"hour": 10, "minute": 21}
